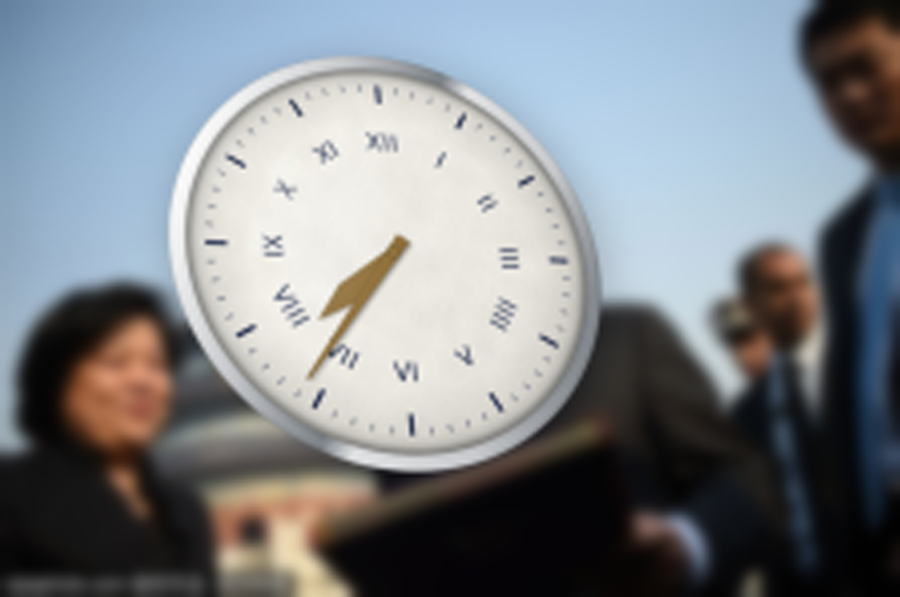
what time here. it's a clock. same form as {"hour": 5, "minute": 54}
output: {"hour": 7, "minute": 36}
